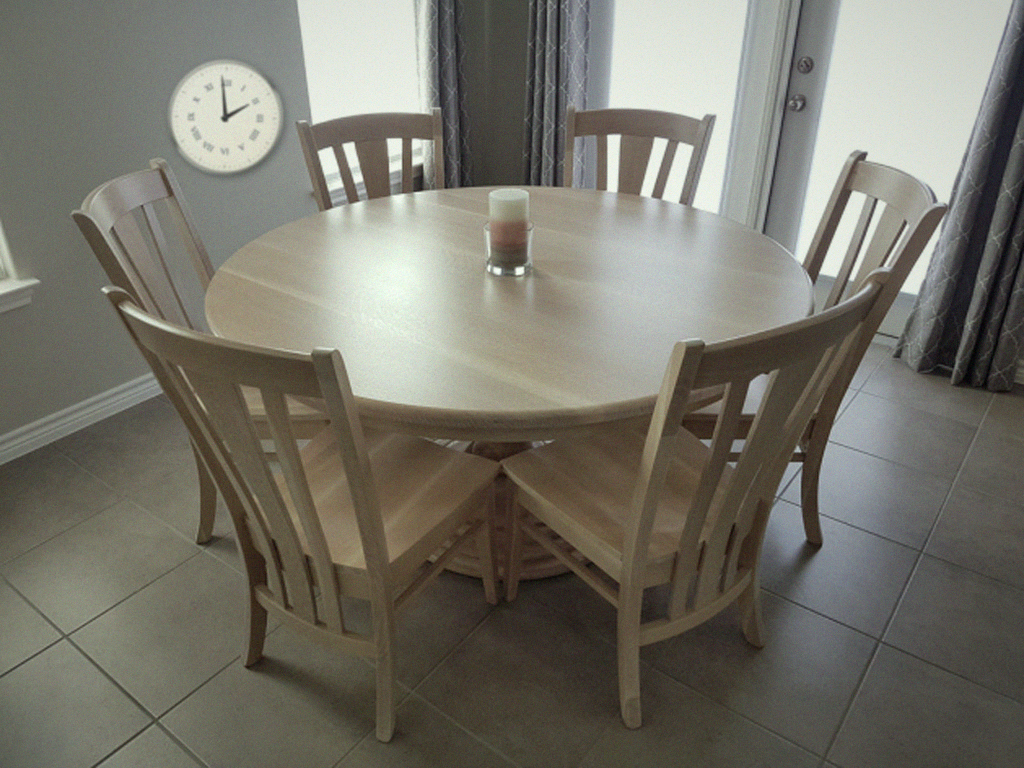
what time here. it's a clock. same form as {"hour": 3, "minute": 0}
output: {"hour": 1, "minute": 59}
